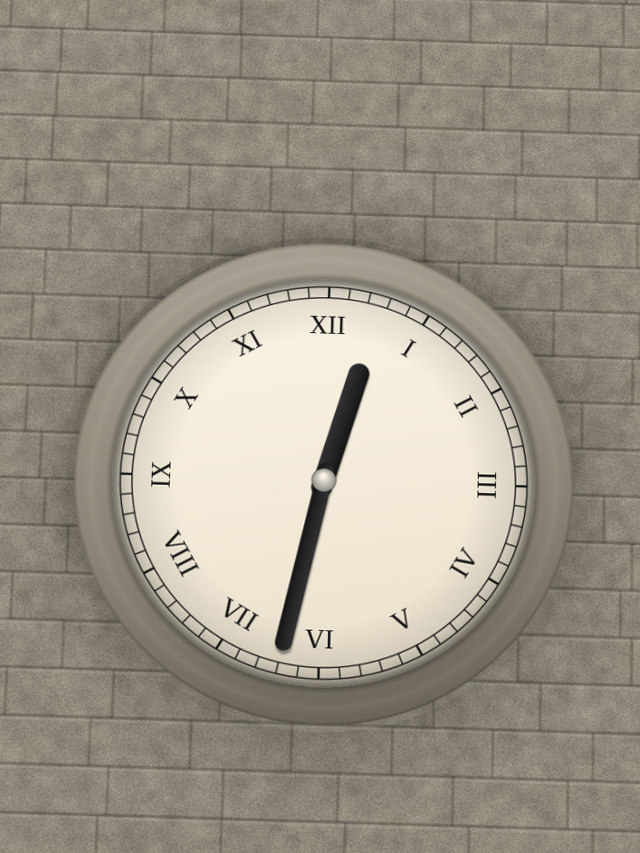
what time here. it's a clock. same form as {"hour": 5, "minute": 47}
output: {"hour": 12, "minute": 32}
